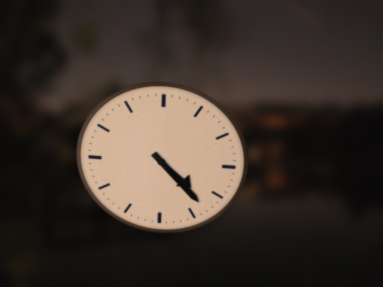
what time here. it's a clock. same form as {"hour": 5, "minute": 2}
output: {"hour": 4, "minute": 23}
